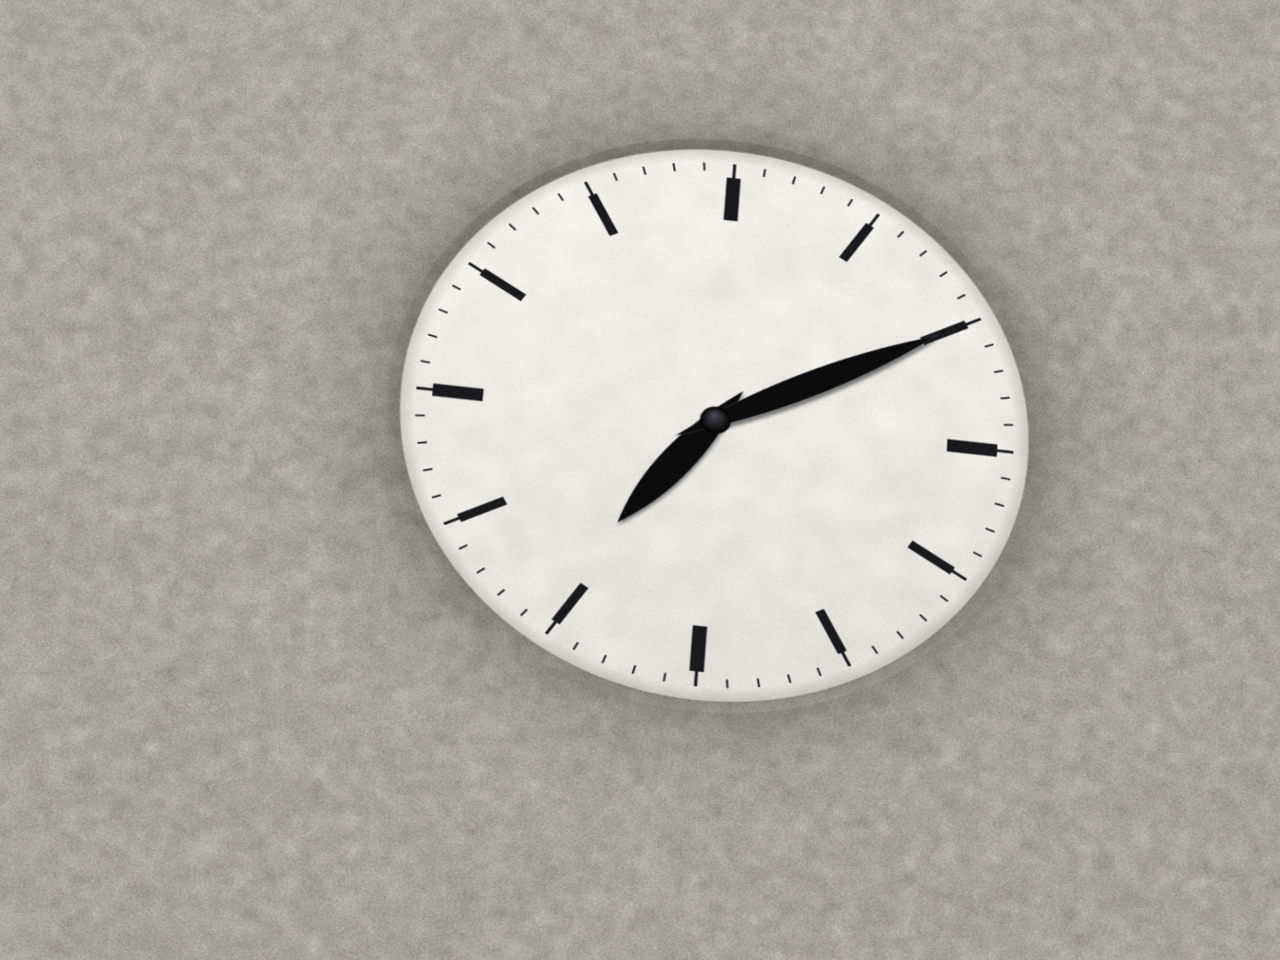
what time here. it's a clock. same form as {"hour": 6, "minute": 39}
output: {"hour": 7, "minute": 10}
